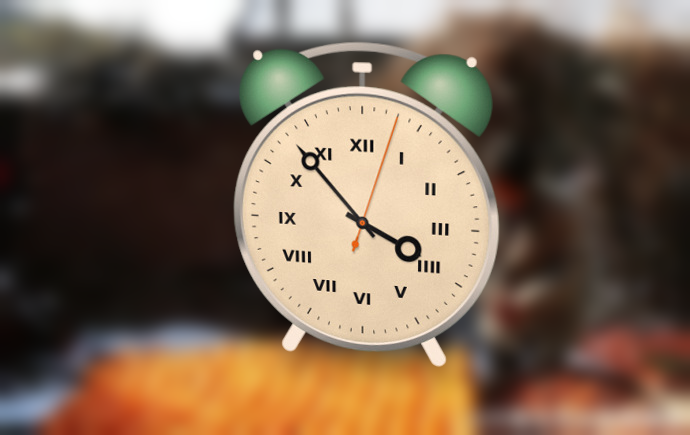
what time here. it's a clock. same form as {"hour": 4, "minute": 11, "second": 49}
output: {"hour": 3, "minute": 53, "second": 3}
